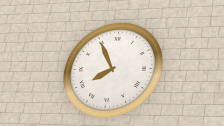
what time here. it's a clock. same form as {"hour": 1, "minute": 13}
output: {"hour": 7, "minute": 55}
